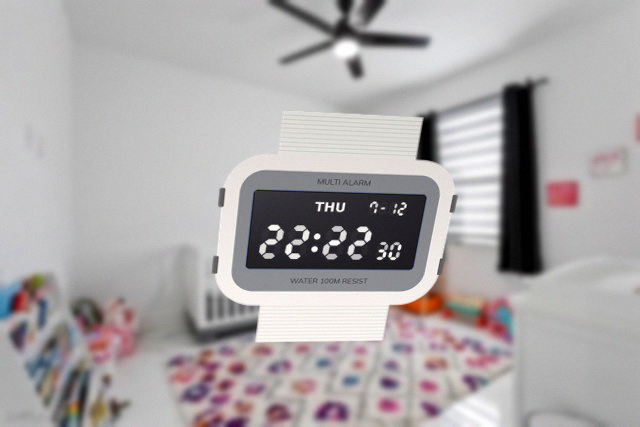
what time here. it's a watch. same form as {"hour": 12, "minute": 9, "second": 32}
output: {"hour": 22, "minute": 22, "second": 30}
